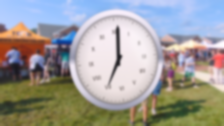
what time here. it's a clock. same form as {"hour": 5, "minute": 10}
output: {"hour": 7, "minute": 1}
